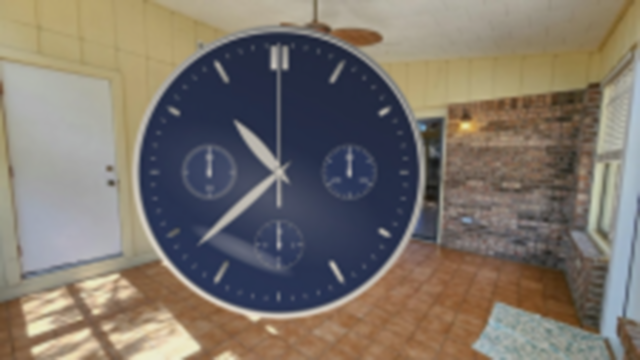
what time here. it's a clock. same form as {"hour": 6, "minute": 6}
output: {"hour": 10, "minute": 38}
